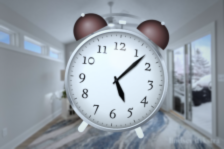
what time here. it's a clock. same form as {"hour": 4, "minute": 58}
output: {"hour": 5, "minute": 7}
